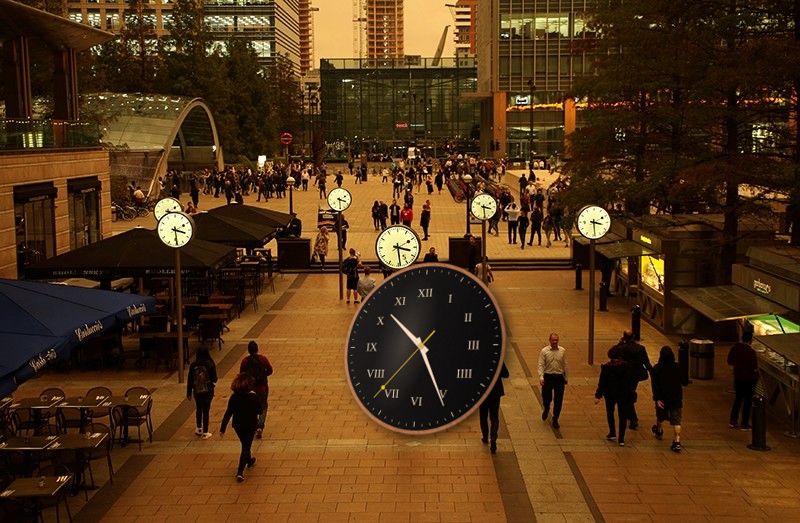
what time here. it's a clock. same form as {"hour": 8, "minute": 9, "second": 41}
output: {"hour": 10, "minute": 25, "second": 37}
